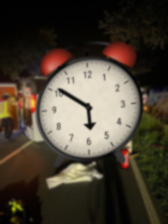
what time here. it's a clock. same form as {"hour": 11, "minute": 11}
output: {"hour": 5, "minute": 51}
